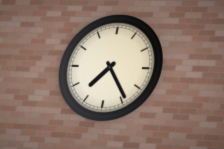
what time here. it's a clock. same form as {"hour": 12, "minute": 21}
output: {"hour": 7, "minute": 24}
